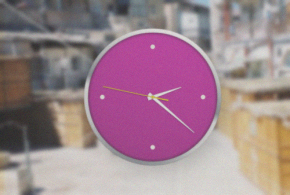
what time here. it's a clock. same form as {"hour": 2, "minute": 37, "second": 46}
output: {"hour": 2, "minute": 21, "second": 47}
